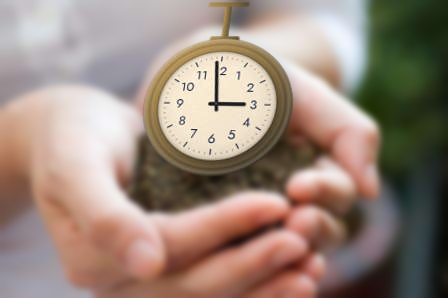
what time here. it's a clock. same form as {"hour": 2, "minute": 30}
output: {"hour": 2, "minute": 59}
